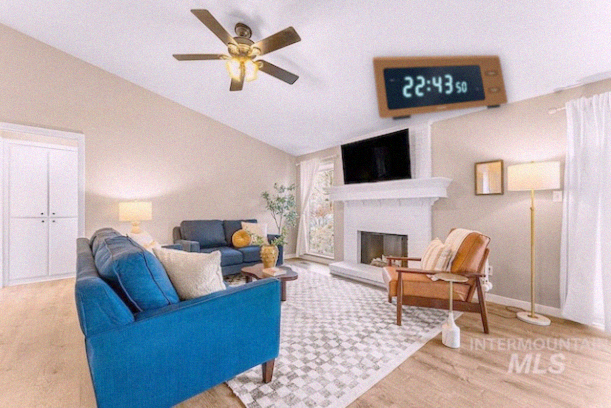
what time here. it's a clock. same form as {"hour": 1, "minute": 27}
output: {"hour": 22, "minute": 43}
